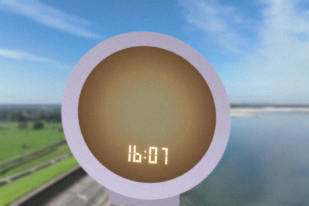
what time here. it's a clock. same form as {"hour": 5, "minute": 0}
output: {"hour": 16, "minute": 7}
